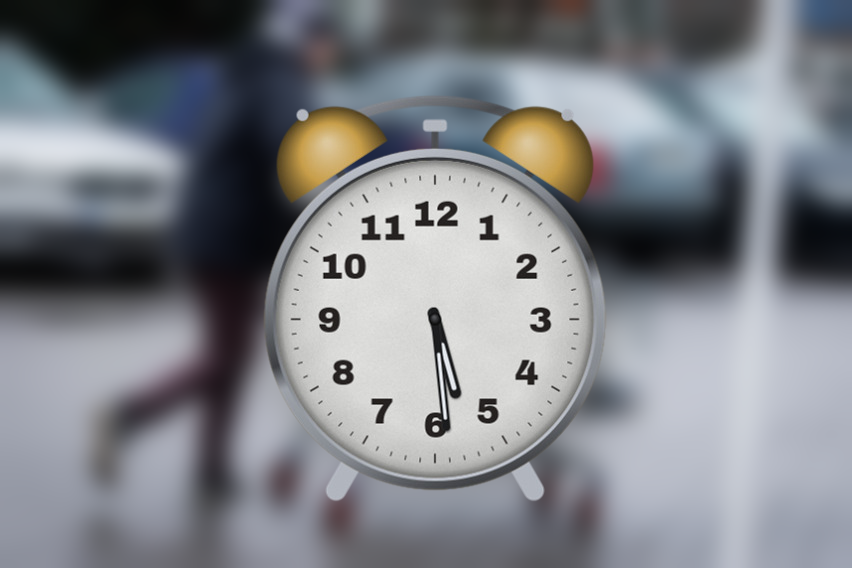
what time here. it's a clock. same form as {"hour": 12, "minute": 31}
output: {"hour": 5, "minute": 29}
